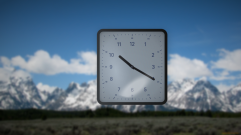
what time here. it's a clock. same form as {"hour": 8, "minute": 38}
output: {"hour": 10, "minute": 20}
